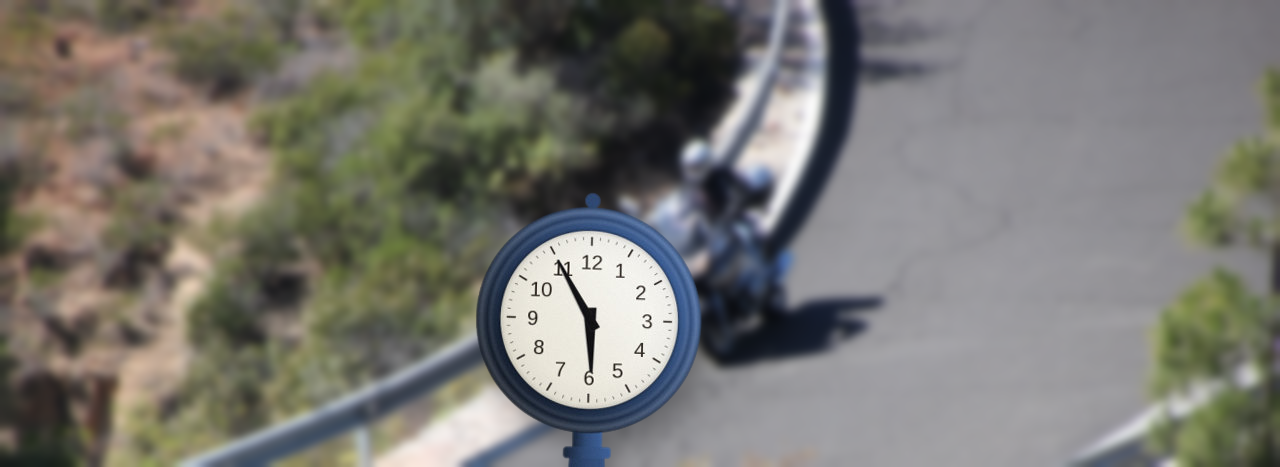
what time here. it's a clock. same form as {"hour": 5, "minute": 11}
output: {"hour": 5, "minute": 55}
